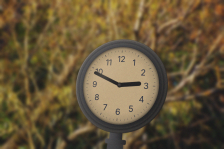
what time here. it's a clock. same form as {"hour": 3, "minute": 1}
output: {"hour": 2, "minute": 49}
